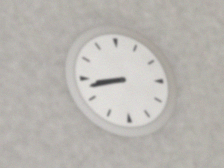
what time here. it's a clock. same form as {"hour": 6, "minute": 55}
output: {"hour": 8, "minute": 43}
